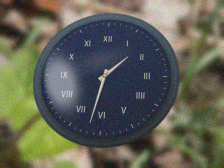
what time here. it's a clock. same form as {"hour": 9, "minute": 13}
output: {"hour": 1, "minute": 32}
